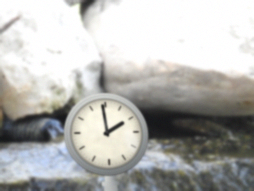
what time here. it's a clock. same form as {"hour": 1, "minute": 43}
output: {"hour": 1, "minute": 59}
